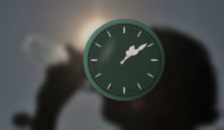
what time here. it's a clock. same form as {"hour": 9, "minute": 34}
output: {"hour": 1, "minute": 9}
